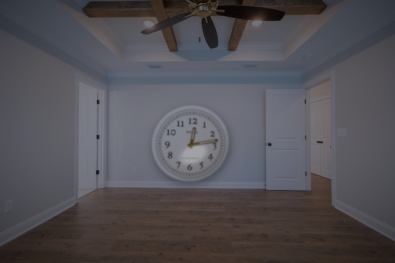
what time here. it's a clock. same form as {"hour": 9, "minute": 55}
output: {"hour": 12, "minute": 13}
